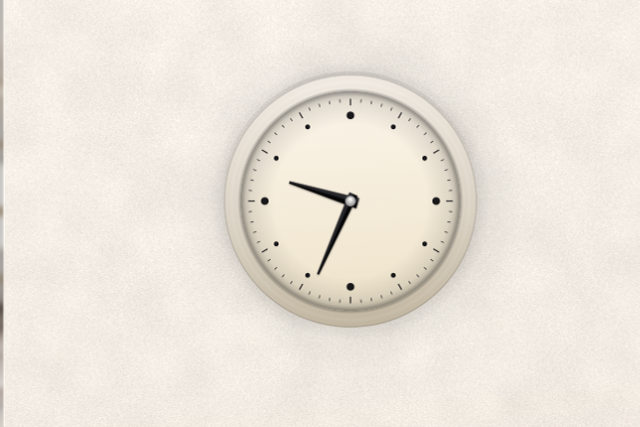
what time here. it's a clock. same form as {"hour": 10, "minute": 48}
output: {"hour": 9, "minute": 34}
